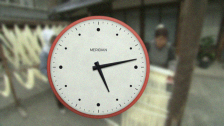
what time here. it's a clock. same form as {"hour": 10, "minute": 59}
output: {"hour": 5, "minute": 13}
